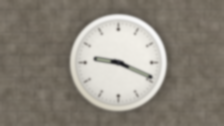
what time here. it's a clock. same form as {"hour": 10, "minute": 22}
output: {"hour": 9, "minute": 19}
